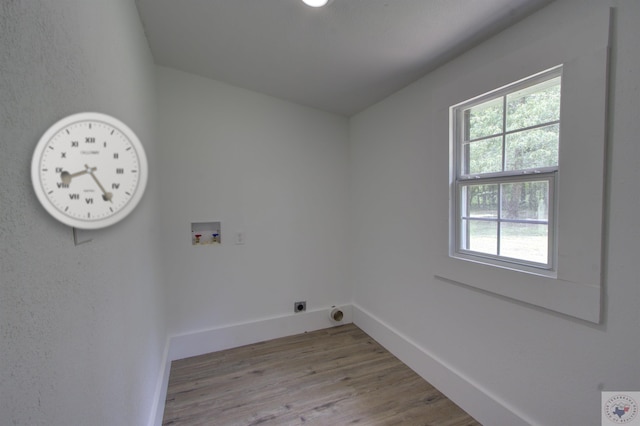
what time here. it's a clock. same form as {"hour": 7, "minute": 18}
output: {"hour": 8, "minute": 24}
